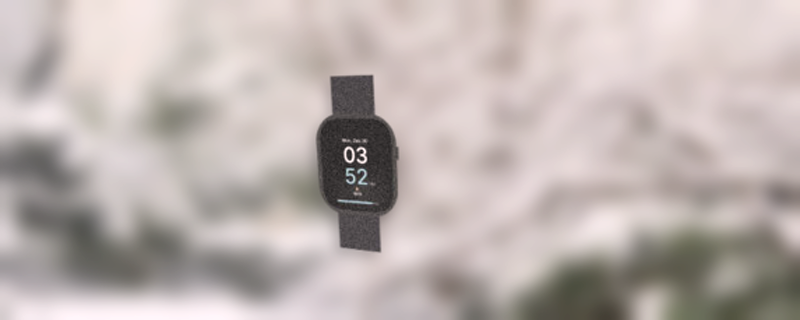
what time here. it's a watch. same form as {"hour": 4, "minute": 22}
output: {"hour": 3, "minute": 52}
